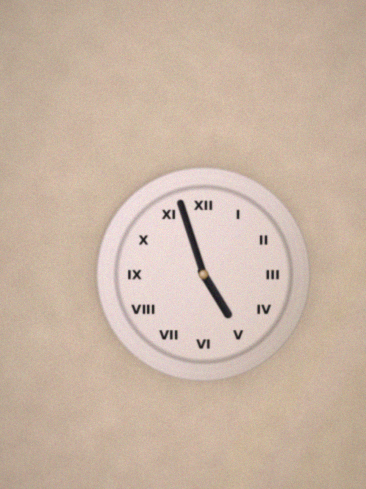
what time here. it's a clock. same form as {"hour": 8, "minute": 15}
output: {"hour": 4, "minute": 57}
